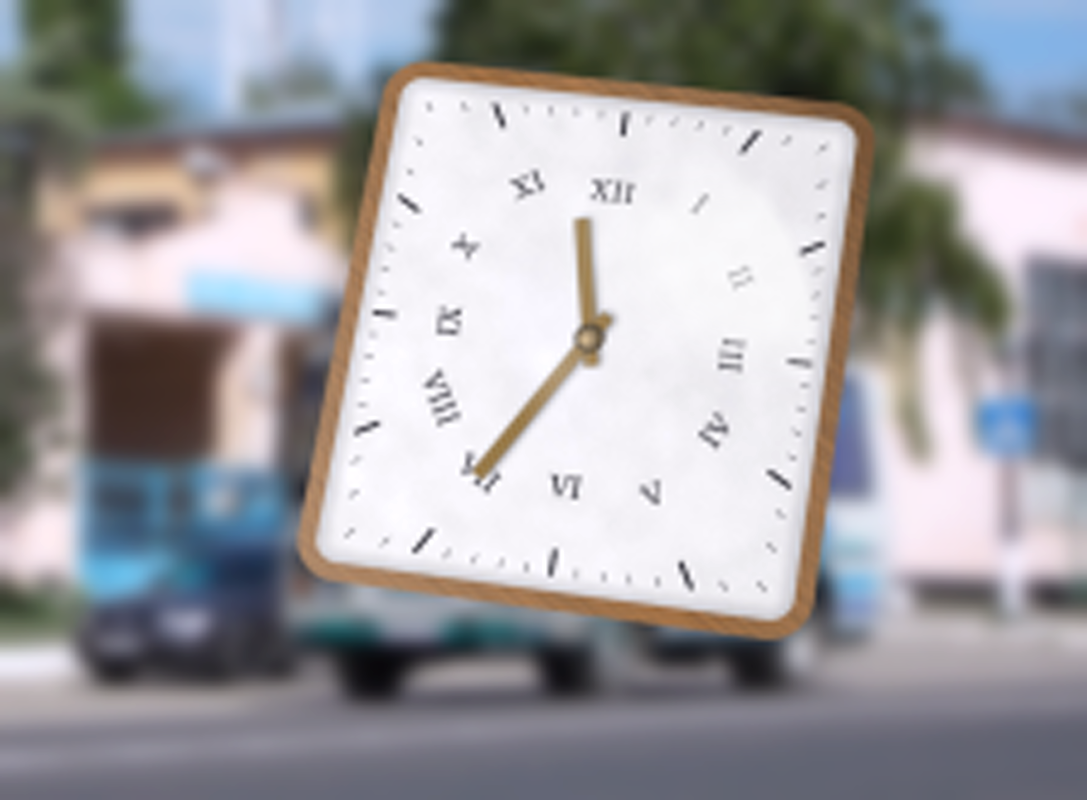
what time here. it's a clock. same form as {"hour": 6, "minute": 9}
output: {"hour": 11, "minute": 35}
